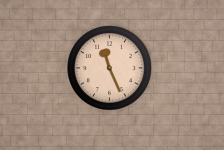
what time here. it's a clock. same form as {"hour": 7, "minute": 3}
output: {"hour": 11, "minute": 26}
